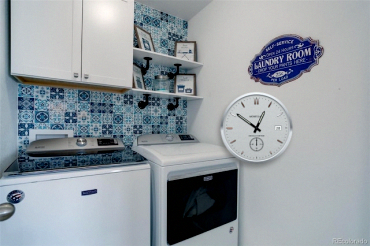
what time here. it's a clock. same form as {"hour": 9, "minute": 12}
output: {"hour": 12, "minute": 51}
